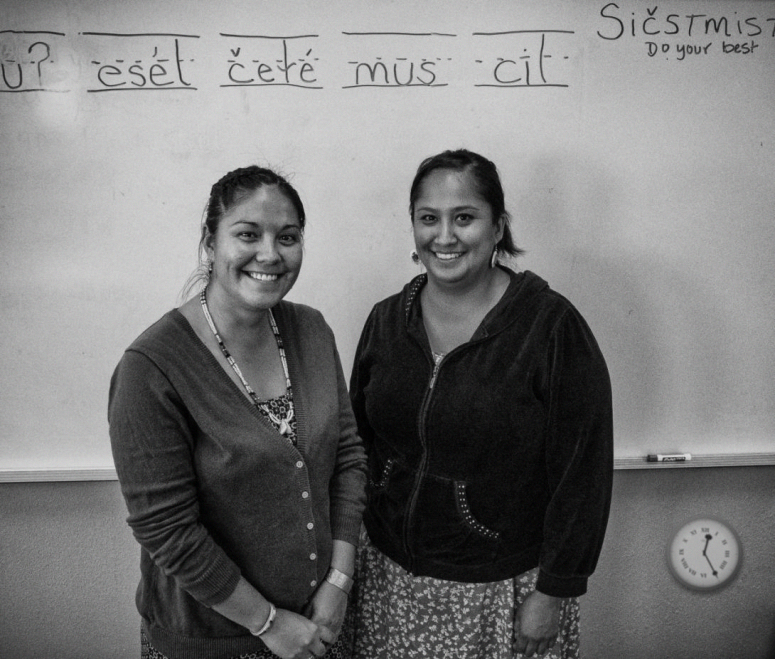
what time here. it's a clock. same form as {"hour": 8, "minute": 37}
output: {"hour": 12, "minute": 25}
